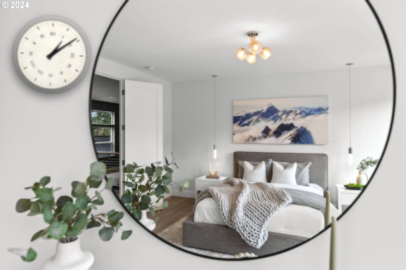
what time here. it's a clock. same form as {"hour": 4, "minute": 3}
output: {"hour": 1, "minute": 9}
